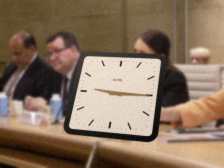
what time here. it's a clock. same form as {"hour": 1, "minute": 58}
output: {"hour": 9, "minute": 15}
